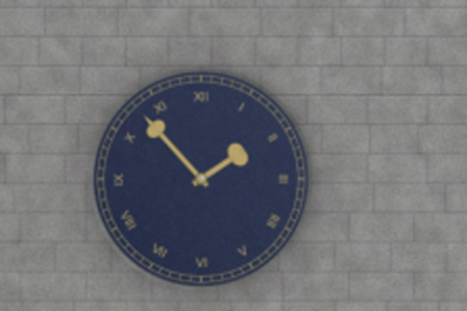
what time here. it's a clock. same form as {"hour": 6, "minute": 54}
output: {"hour": 1, "minute": 53}
